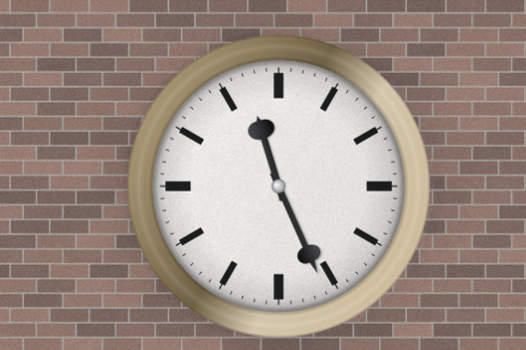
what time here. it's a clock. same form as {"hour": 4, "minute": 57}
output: {"hour": 11, "minute": 26}
